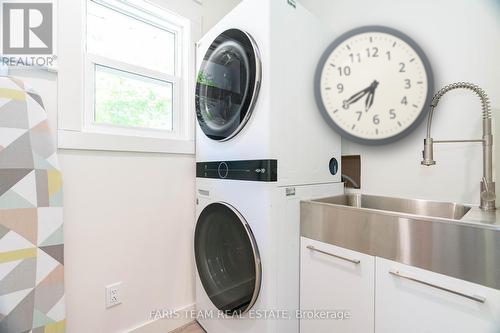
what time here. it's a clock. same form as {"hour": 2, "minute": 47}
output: {"hour": 6, "minute": 40}
